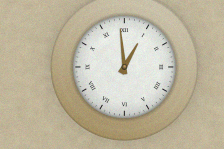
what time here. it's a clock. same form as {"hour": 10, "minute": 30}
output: {"hour": 12, "minute": 59}
